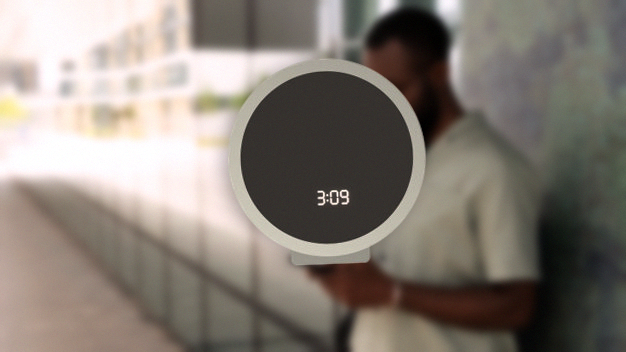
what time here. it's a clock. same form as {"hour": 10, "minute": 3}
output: {"hour": 3, "minute": 9}
